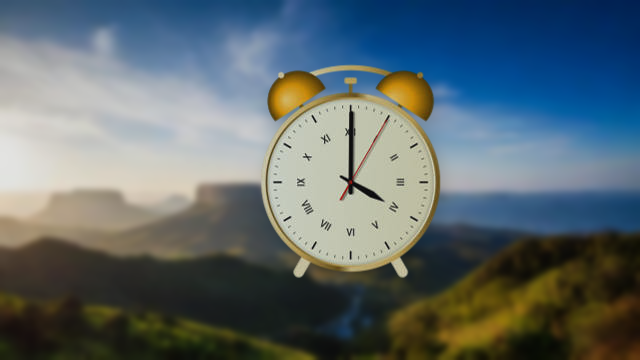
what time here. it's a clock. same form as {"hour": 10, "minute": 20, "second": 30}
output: {"hour": 4, "minute": 0, "second": 5}
